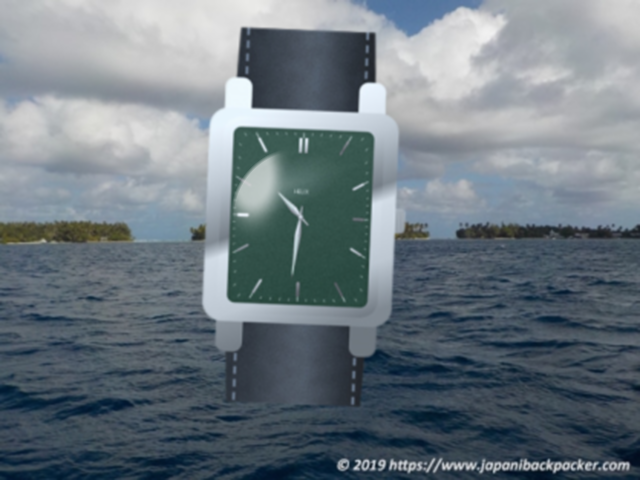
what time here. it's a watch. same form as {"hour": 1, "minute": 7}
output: {"hour": 10, "minute": 31}
